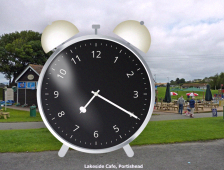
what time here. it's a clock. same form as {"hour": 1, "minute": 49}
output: {"hour": 7, "minute": 20}
